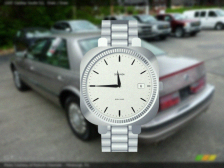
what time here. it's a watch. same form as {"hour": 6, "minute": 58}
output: {"hour": 11, "minute": 45}
